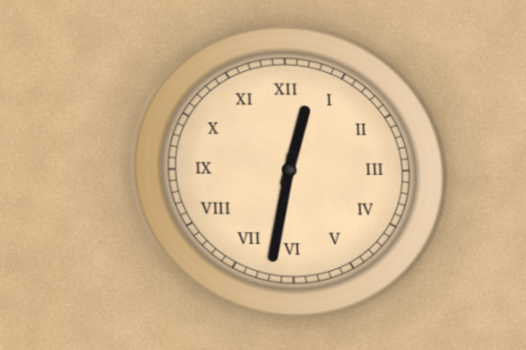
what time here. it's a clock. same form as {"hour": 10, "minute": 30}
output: {"hour": 12, "minute": 32}
